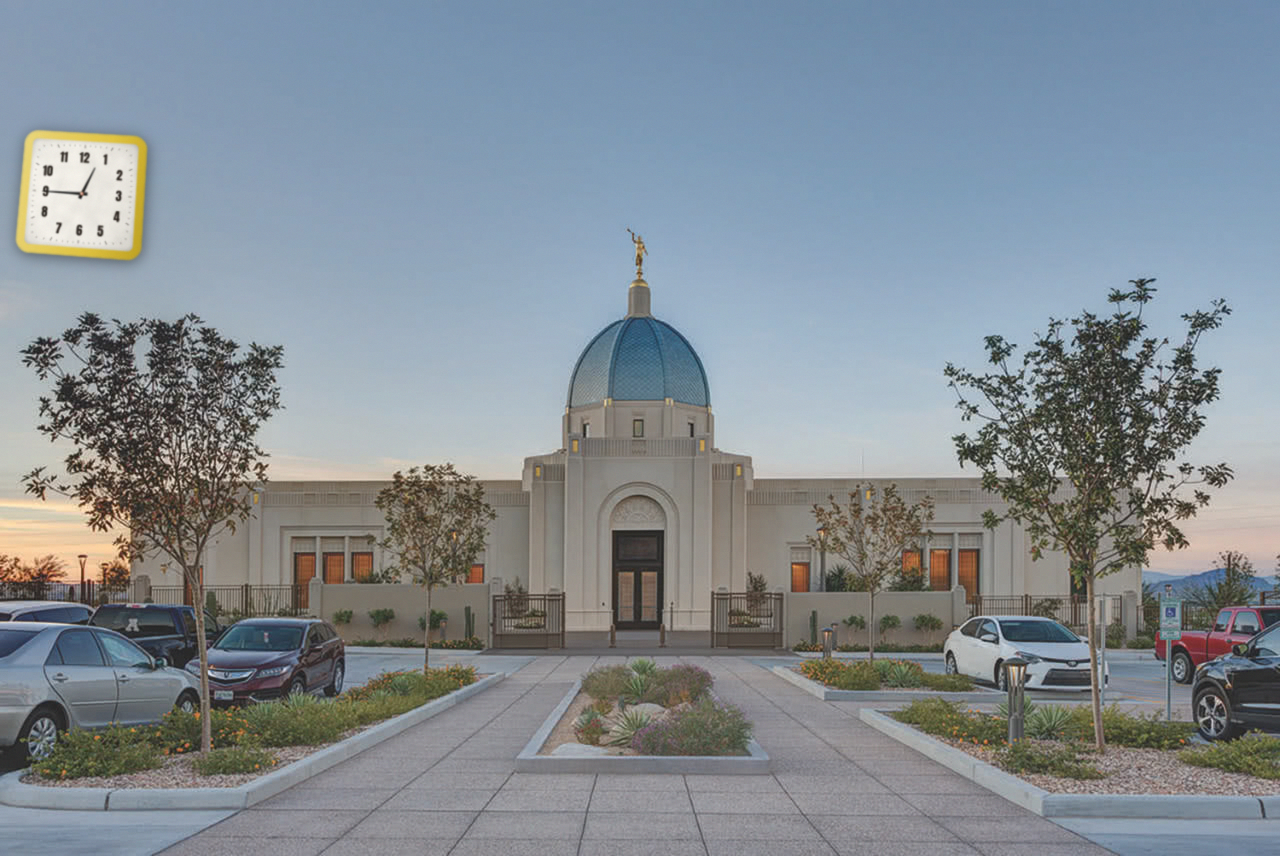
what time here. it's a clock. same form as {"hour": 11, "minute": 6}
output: {"hour": 12, "minute": 45}
